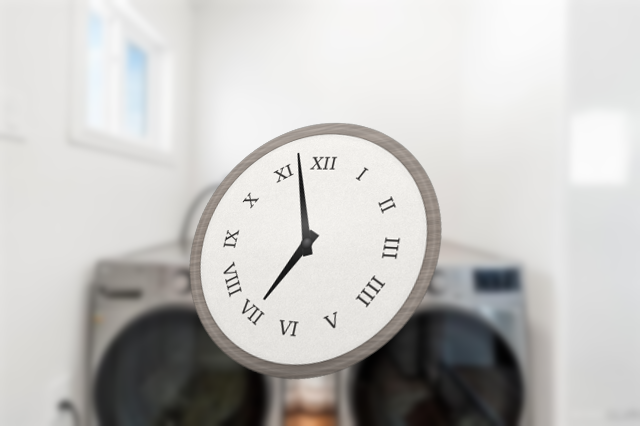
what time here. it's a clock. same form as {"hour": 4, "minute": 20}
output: {"hour": 6, "minute": 57}
